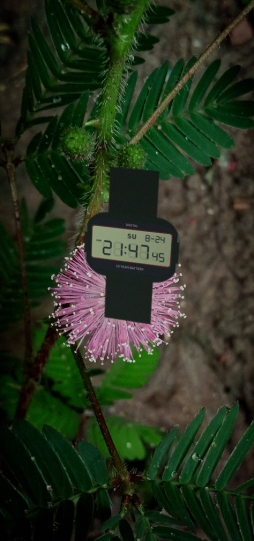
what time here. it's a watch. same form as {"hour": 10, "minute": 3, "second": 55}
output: {"hour": 21, "minute": 47, "second": 45}
